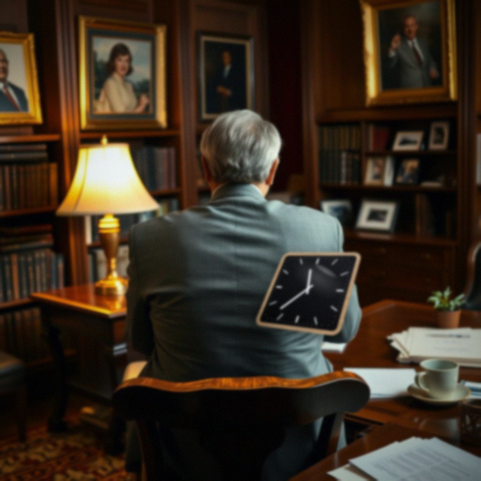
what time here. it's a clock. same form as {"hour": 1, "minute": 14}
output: {"hour": 11, "minute": 37}
